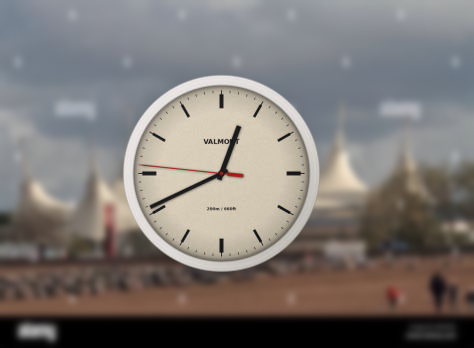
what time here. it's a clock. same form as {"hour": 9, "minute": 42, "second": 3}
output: {"hour": 12, "minute": 40, "second": 46}
